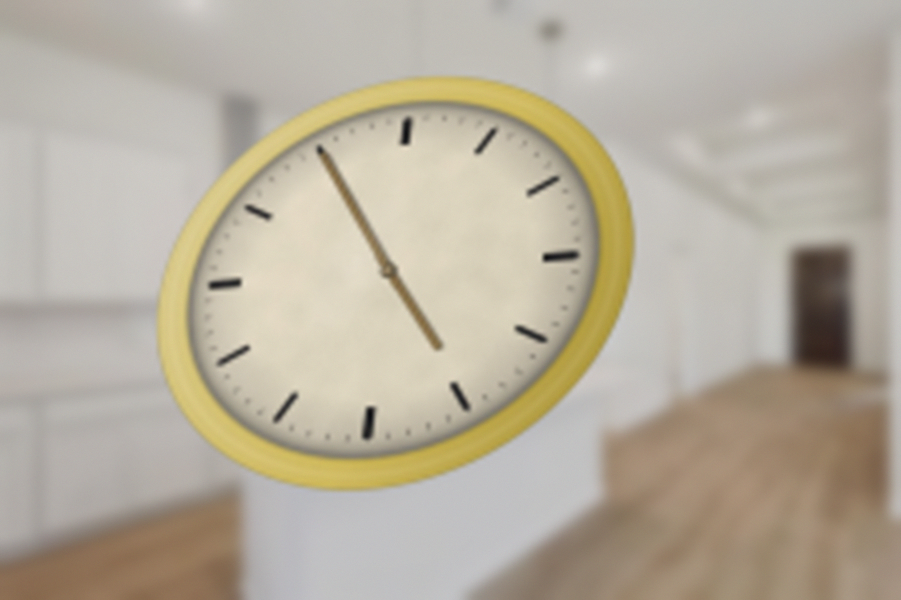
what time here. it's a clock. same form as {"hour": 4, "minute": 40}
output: {"hour": 4, "minute": 55}
